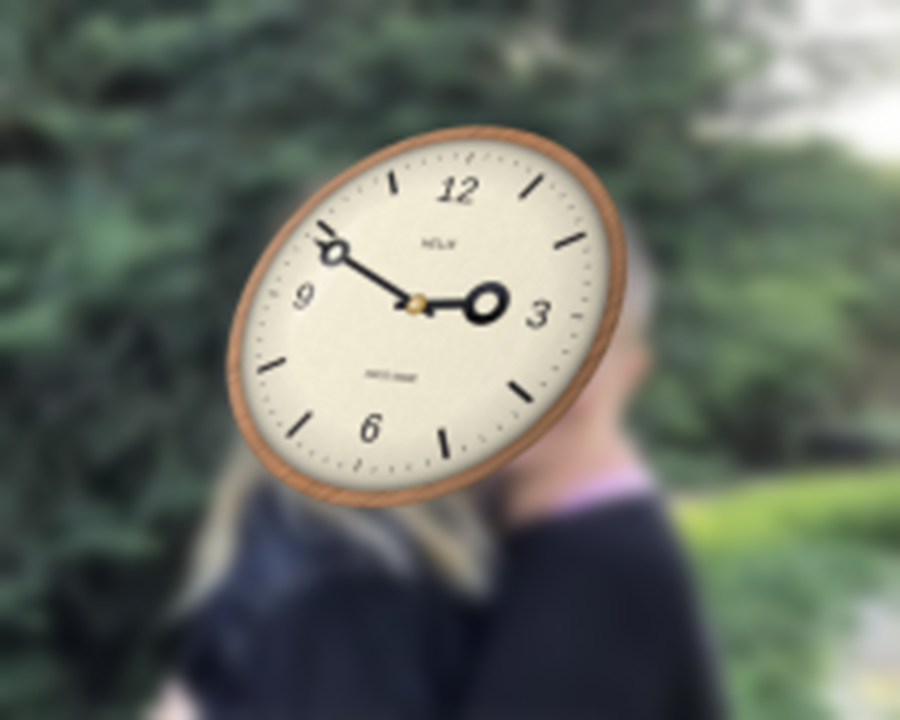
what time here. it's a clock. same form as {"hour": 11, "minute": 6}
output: {"hour": 2, "minute": 49}
